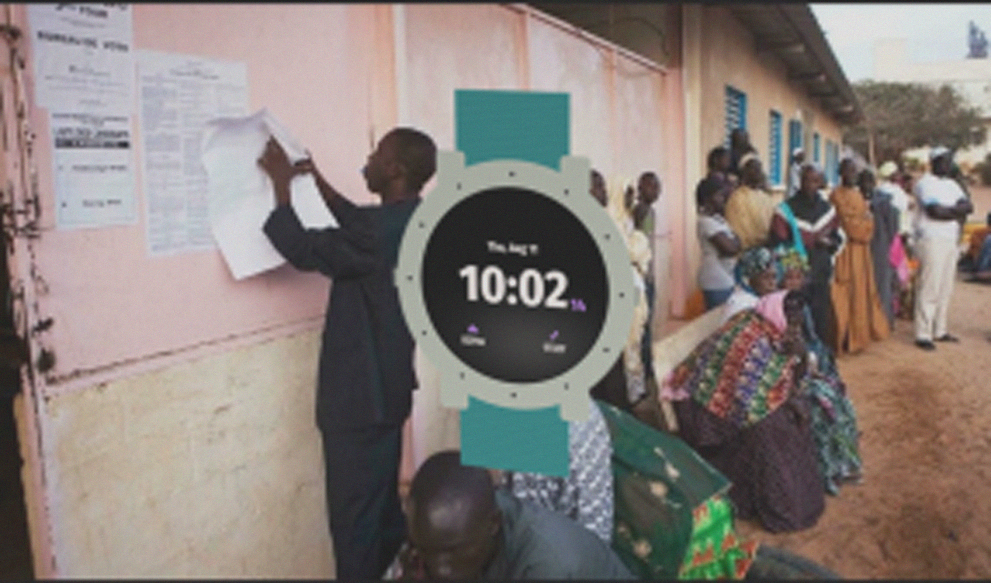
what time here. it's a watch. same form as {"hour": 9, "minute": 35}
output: {"hour": 10, "minute": 2}
